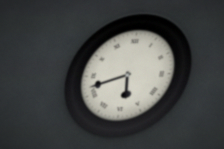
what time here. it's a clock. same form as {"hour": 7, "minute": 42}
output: {"hour": 5, "minute": 42}
